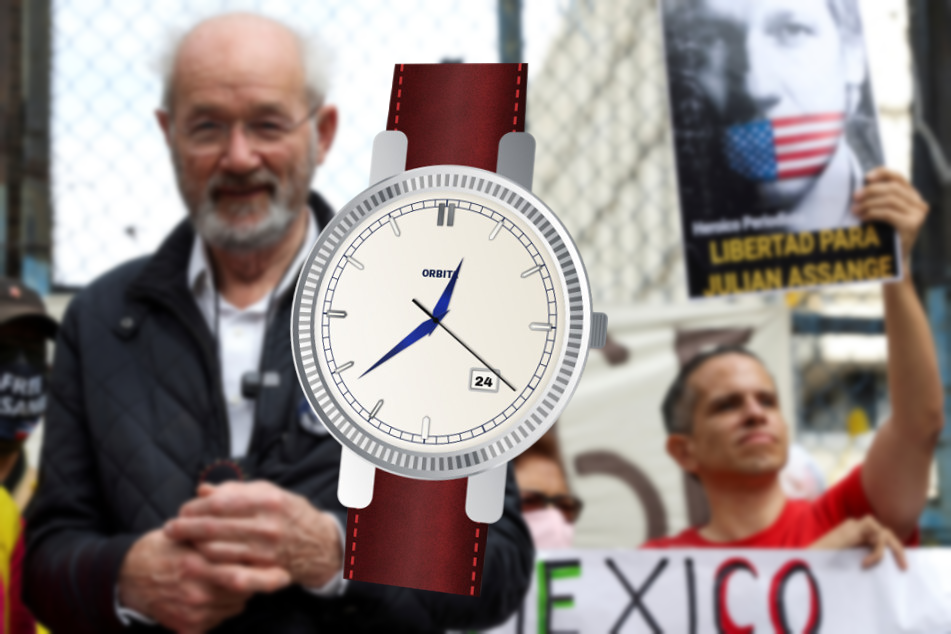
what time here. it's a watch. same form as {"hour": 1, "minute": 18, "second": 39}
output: {"hour": 12, "minute": 38, "second": 21}
